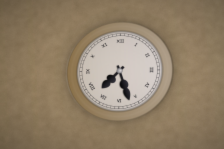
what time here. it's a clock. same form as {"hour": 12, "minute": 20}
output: {"hour": 7, "minute": 27}
